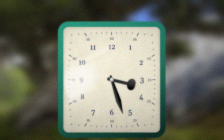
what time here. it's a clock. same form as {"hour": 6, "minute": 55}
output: {"hour": 3, "minute": 27}
